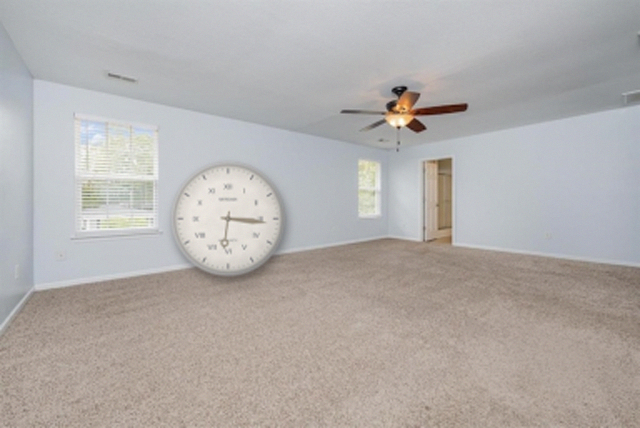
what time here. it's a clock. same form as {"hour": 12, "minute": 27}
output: {"hour": 6, "minute": 16}
